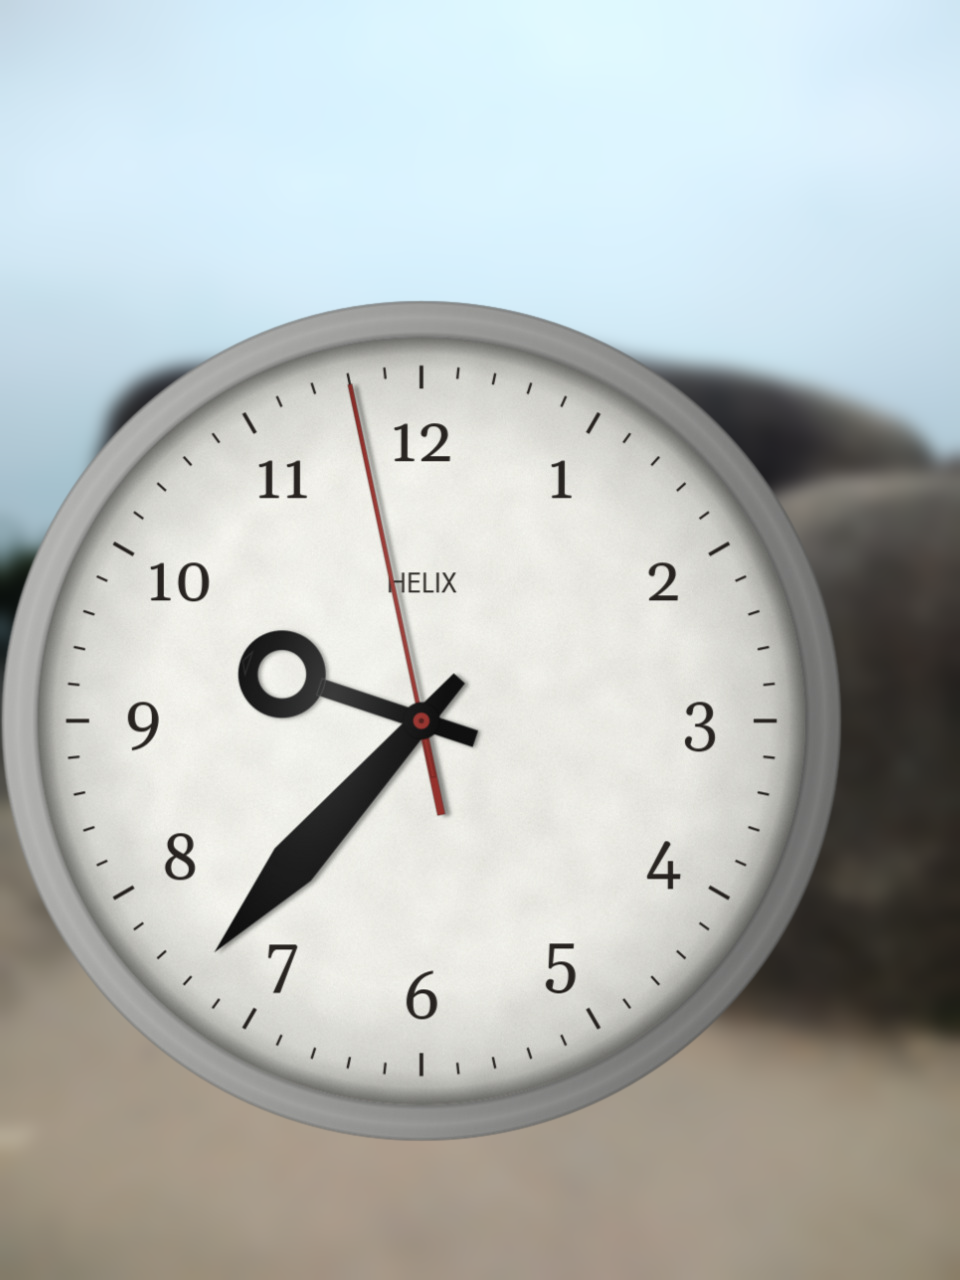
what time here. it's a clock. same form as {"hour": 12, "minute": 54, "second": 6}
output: {"hour": 9, "minute": 36, "second": 58}
